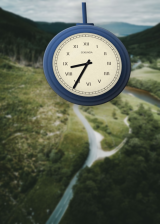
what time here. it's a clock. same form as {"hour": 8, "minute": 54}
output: {"hour": 8, "minute": 35}
